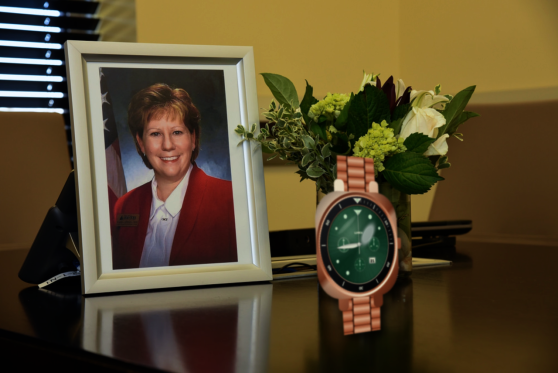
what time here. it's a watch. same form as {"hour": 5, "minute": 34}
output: {"hour": 8, "minute": 44}
